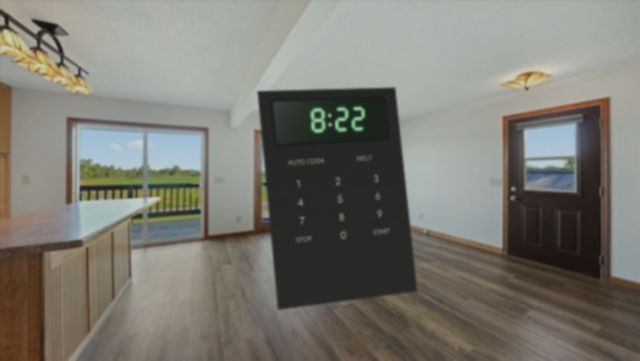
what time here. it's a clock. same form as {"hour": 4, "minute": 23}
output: {"hour": 8, "minute": 22}
